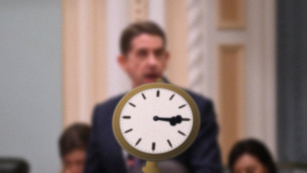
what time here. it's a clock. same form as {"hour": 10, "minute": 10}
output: {"hour": 3, "minute": 15}
